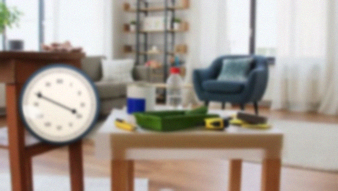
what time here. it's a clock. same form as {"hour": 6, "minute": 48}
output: {"hour": 3, "minute": 49}
